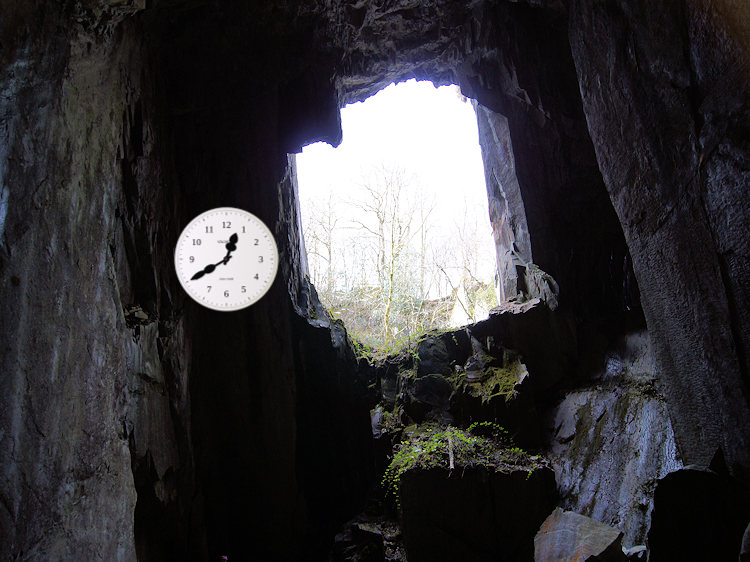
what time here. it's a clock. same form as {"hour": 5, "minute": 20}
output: {"hour": 12, "minute": 40}
